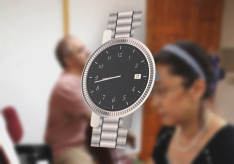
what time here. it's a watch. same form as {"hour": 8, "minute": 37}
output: {"hour": 8, "minute": 43}
